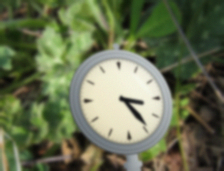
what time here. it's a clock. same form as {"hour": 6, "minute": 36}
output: {"hour": 3, "minute": 24}
